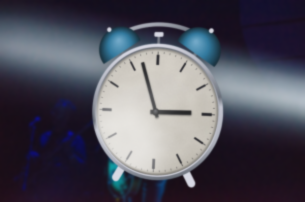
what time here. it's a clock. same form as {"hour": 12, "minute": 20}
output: {"hour": 2, "minute": 57}
